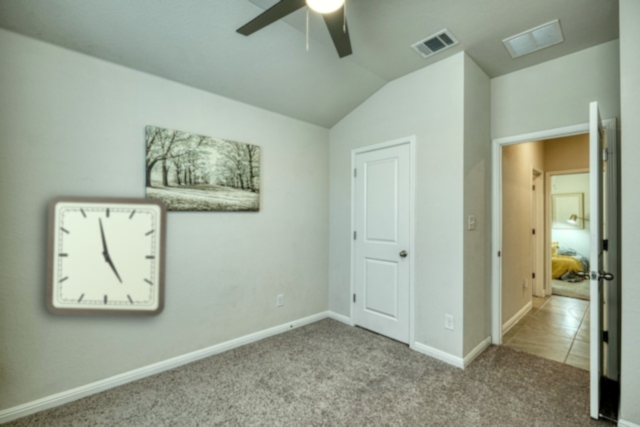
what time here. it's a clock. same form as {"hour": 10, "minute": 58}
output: {"hour": 4, "minute": 58}
